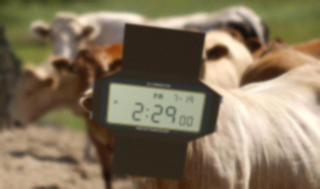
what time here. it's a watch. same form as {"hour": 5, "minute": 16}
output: {"hour": 2, "minute": 29}
